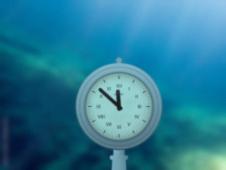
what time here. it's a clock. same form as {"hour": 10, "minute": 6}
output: {"hour": 11, "minute": 52}
